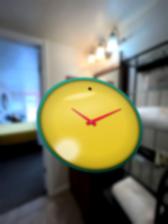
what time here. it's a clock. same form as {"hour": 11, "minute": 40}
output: {"hour": 10, "minute": 10}
